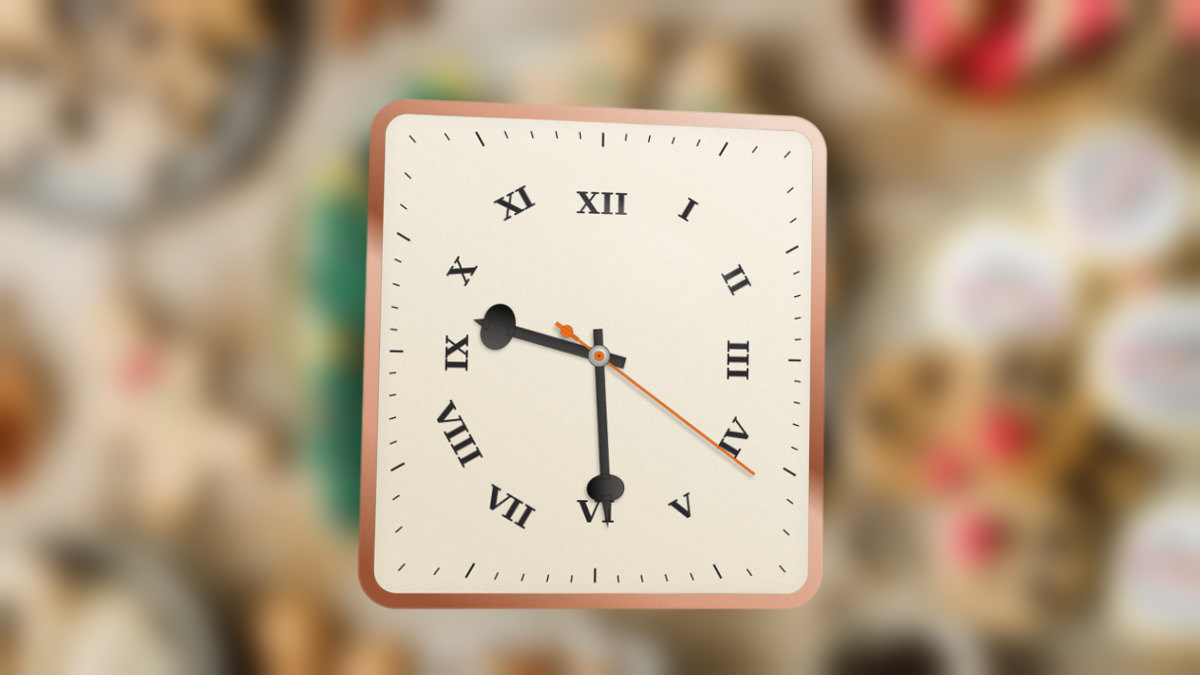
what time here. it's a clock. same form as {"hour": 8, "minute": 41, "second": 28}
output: {"hour": 9, "minute": 29, "second": 21}
